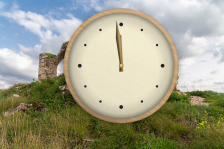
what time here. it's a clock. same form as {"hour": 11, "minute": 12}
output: {"hour": 11, "minute": 59}
